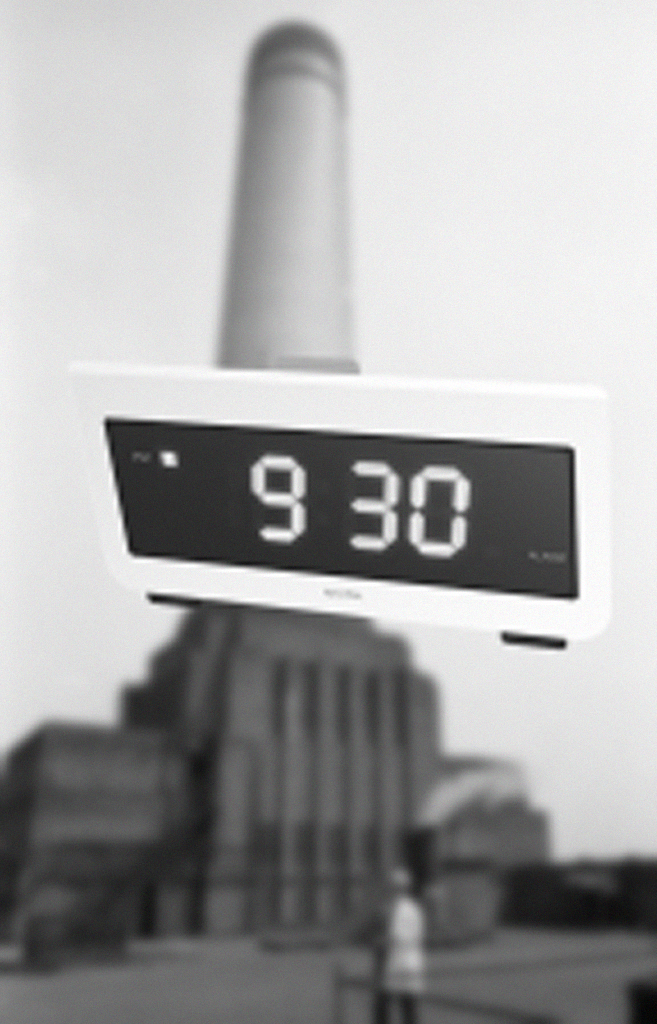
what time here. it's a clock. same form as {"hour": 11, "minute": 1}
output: {"hour": 9, "minute": 30}
